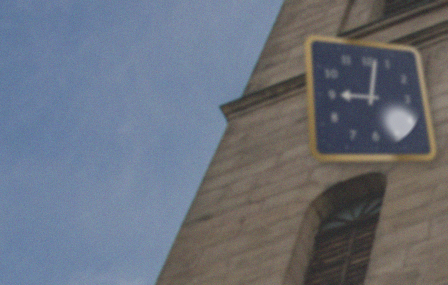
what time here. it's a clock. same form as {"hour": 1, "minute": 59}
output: {"hour": 9, "minute": 2}
